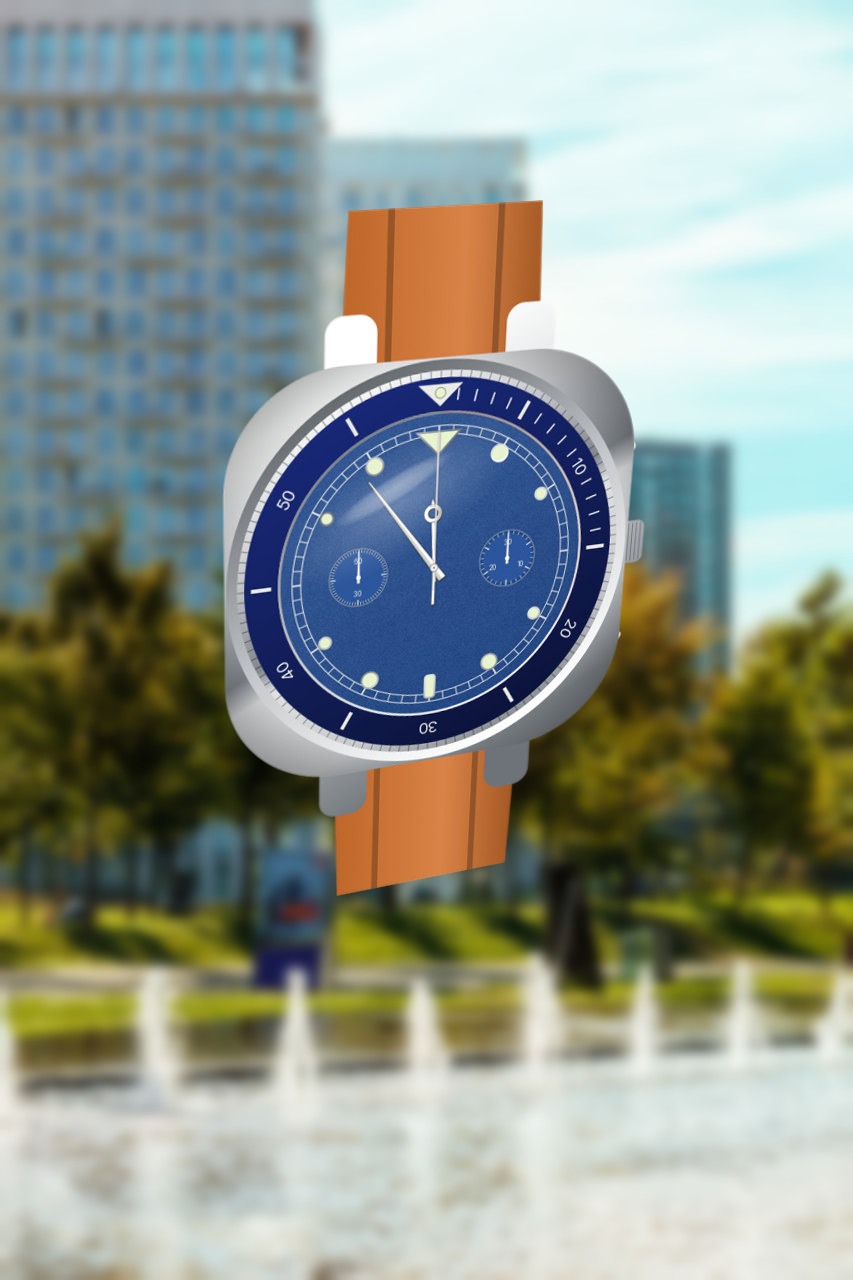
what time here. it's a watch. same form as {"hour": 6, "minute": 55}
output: {"hour": 11, "minute": 54}
